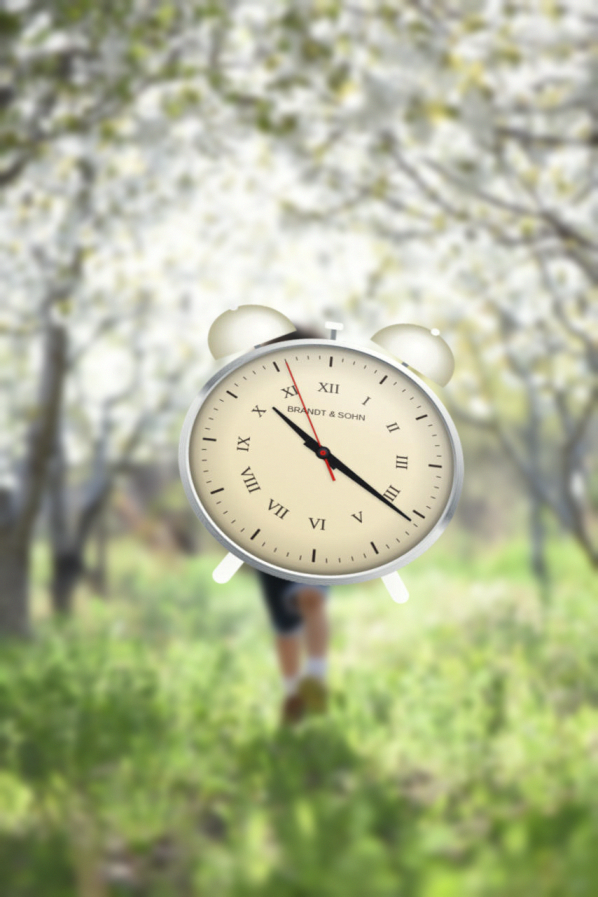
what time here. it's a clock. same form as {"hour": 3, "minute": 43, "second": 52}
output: {"hour": 10, "minute": 20, "second": 56}
